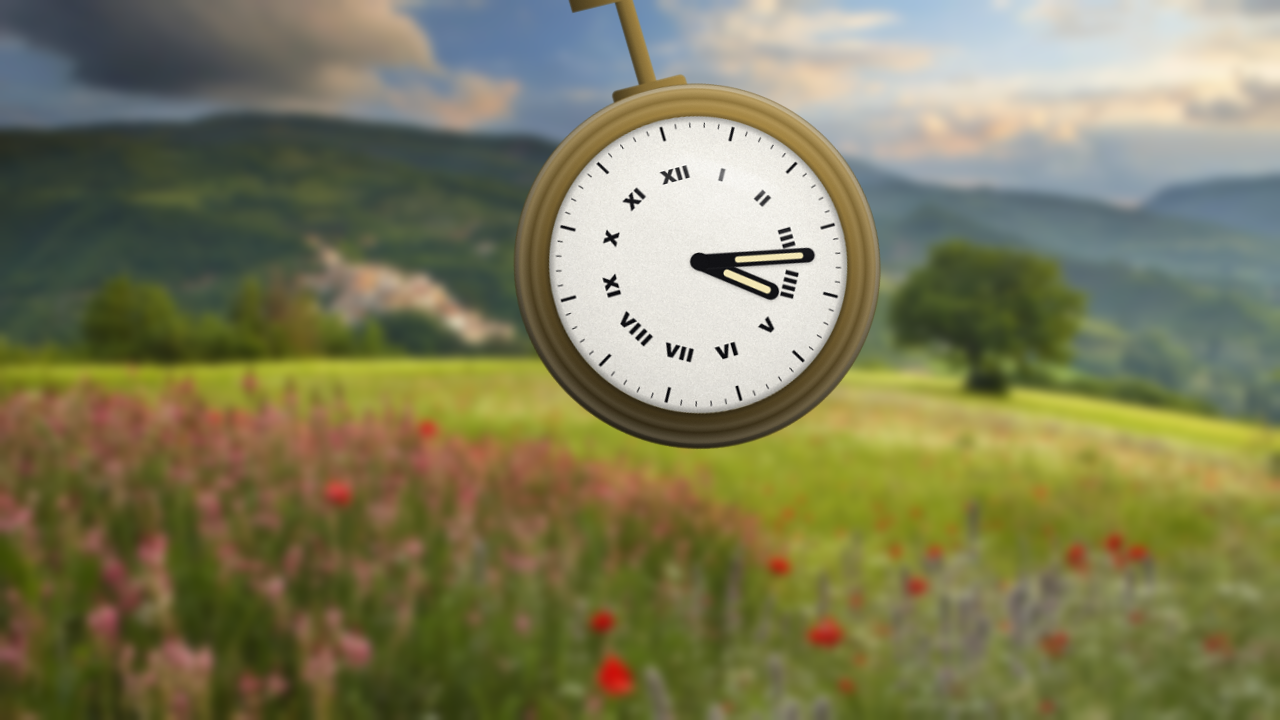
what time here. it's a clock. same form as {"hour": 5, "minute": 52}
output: {"hour": 4, "minute": 17}
